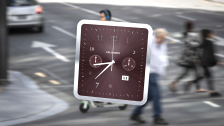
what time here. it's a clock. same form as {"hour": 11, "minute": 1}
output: {"hour": 8, "minute": 37}
